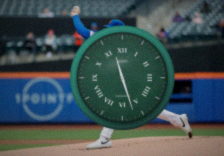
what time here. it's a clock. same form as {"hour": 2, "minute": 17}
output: {"hour": 11, "minute": 27}
